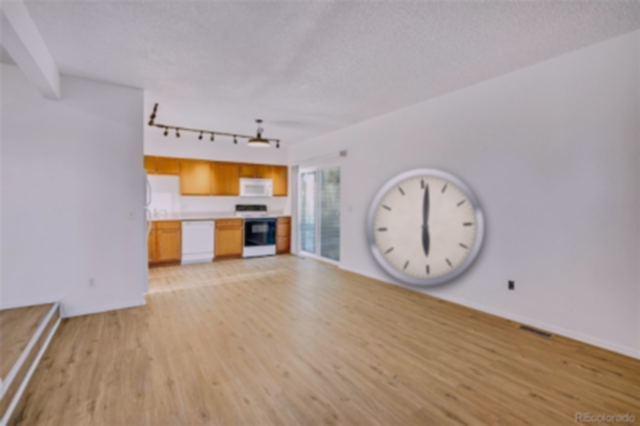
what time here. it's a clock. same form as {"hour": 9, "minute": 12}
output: {"hour": 6, "minute": 1}
